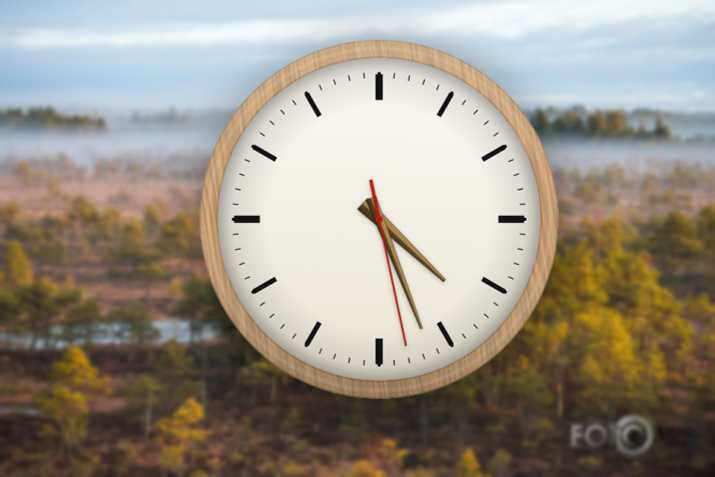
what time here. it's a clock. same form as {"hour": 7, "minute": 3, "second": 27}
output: {"hour": 4, "minute": 26, "second": 28}
